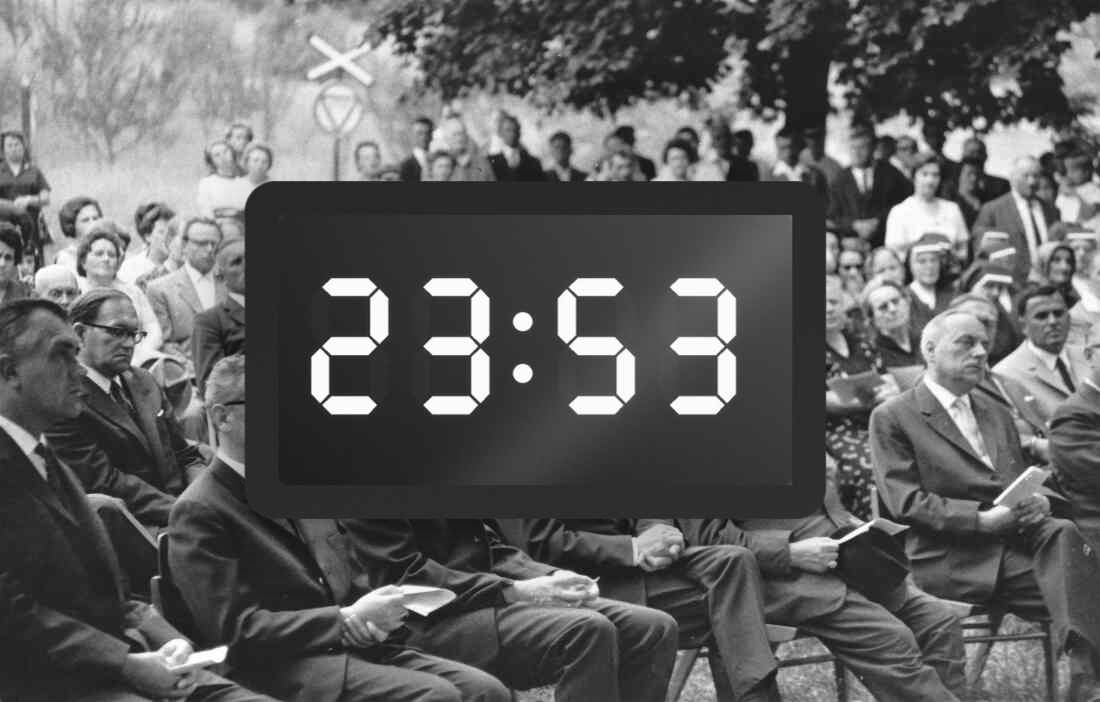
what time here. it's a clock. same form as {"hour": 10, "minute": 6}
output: {"hour": 23, "minute": 53}
